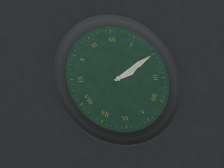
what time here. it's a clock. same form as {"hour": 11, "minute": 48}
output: {"hour": 2, "minute": 10}
